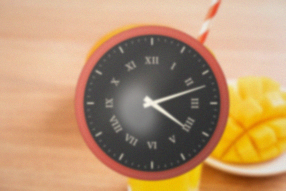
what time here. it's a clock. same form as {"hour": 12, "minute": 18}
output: {"hour": 4, "minute": 12}
